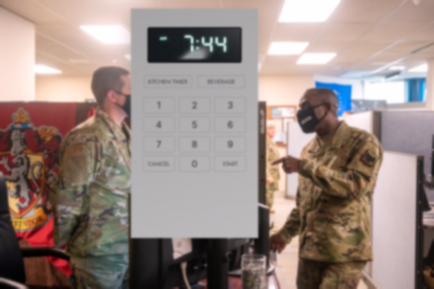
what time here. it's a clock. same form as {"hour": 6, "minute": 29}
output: {"hour": 7, "minute": 44}
